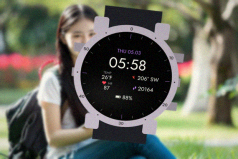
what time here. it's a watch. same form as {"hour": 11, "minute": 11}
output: {"hour": 5, "minute": 58}
